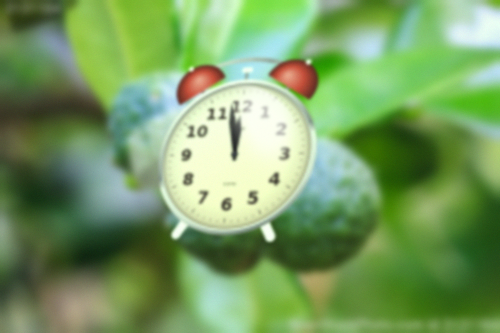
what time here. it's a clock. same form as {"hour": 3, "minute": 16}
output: {"hour": 11, "minute": 58}
